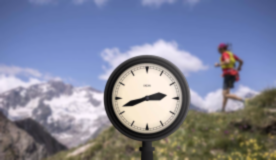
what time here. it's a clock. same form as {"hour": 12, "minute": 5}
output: {"hour": 2, "minute": 42}
